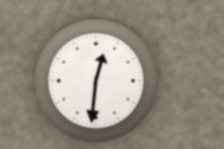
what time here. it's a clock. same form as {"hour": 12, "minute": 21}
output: {"hour": 12, "minute": 31}
